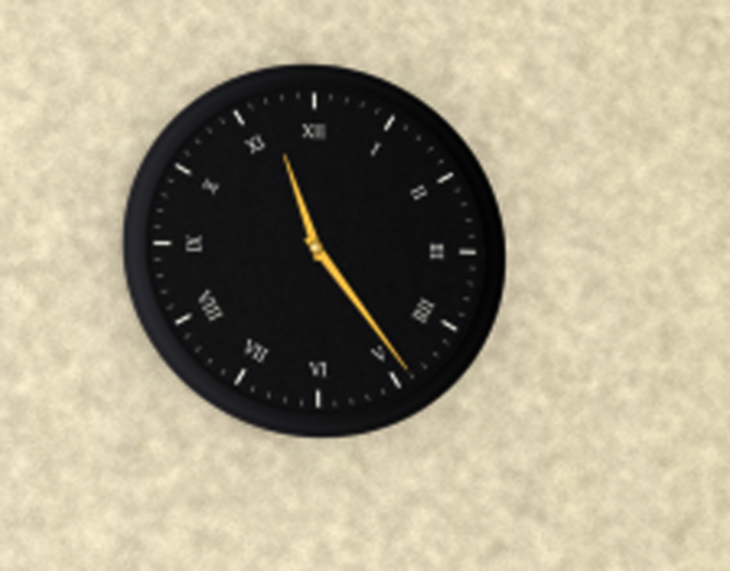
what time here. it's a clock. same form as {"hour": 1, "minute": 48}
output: {"hour": 11, "minute": 24}
